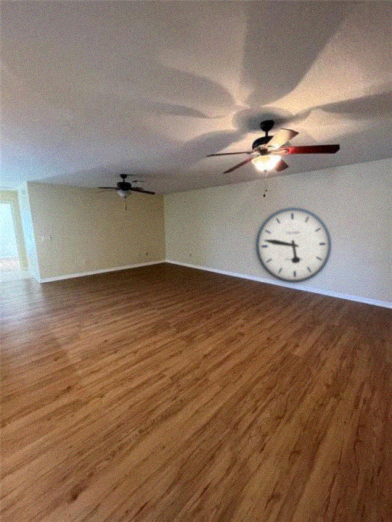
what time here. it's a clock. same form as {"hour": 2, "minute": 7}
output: {"hour": 5, "minute": 47}
